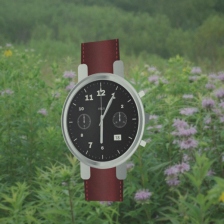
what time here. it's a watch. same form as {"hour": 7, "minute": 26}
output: {"hour": 6, "minute": 5}
